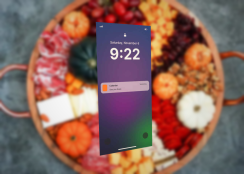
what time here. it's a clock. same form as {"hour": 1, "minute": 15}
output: {"hour": 9, "minute": 22}
